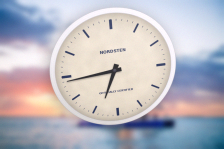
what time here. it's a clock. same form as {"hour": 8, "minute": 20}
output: {"hour": 6, "minute": 44}
